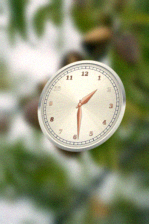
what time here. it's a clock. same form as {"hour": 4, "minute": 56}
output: {"hour": 1, "minute": 29}
